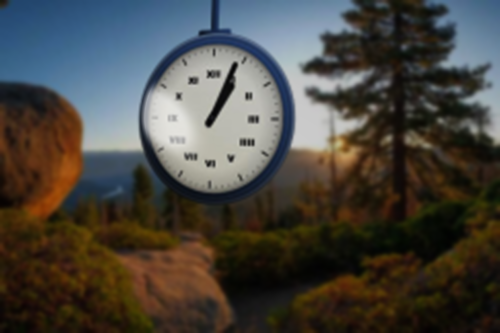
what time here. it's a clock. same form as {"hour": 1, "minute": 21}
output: {"hour": 1, "minute": 4}
